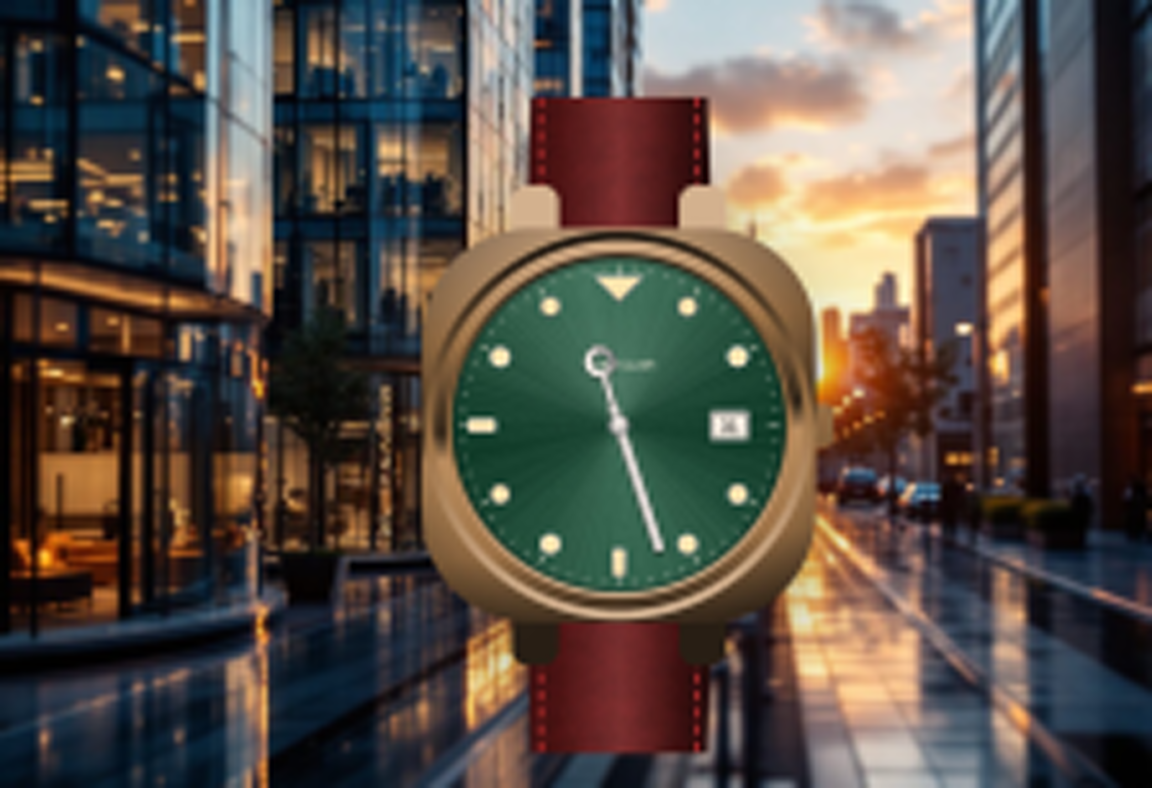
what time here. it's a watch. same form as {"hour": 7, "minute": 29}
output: {"hour": 11, "minute": 27}
